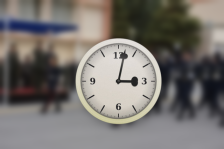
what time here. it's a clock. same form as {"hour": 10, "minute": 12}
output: {"hour": 3, "minute": 2}
